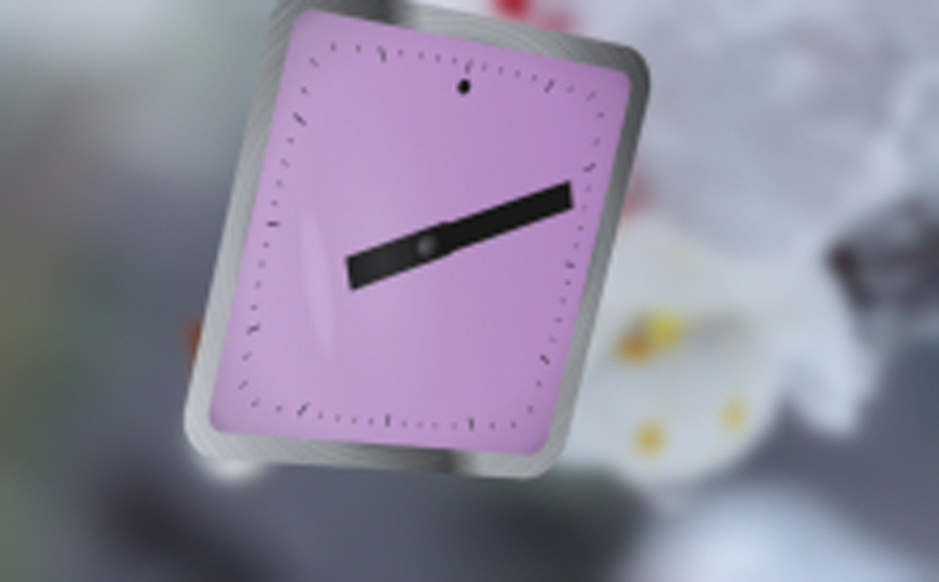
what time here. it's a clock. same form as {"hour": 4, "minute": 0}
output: {"hour": 8, "minute": 11}
